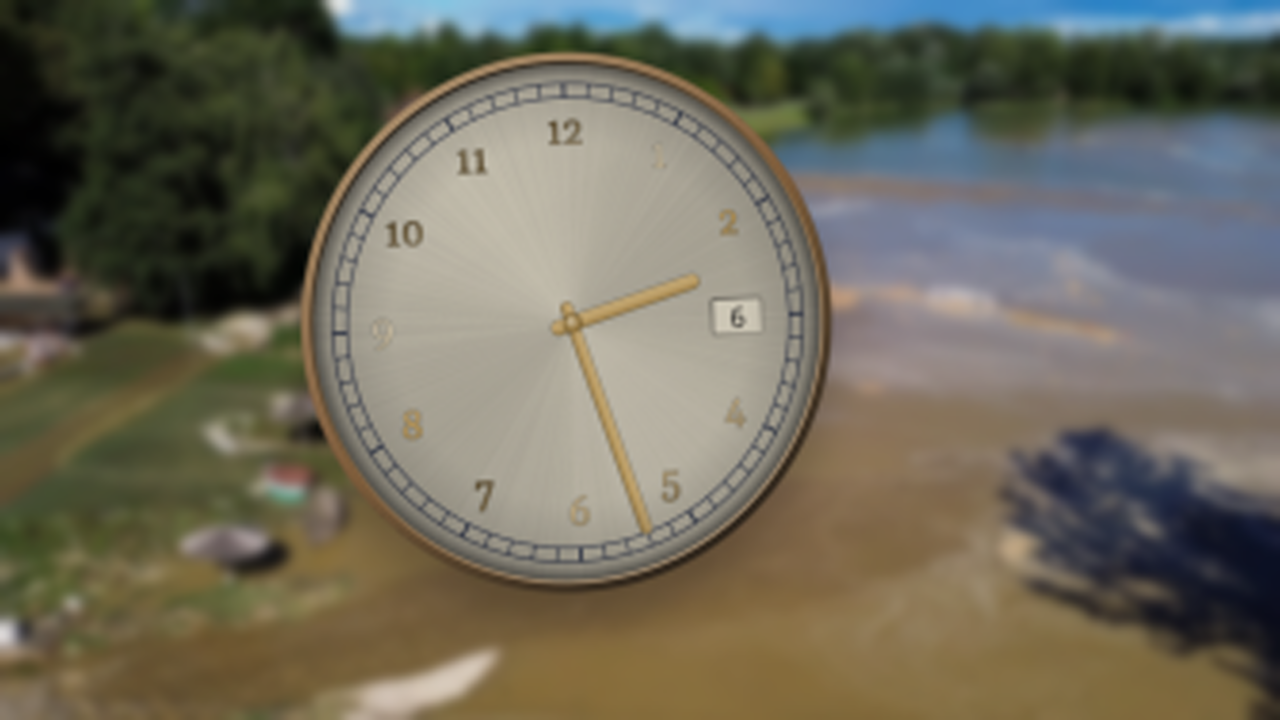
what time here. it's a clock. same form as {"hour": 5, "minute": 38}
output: {"hour": 2, "minute": 27}
